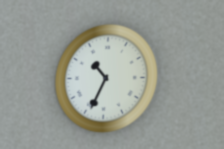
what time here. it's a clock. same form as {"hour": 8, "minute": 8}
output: {"hour": 10, "minute": 34}
